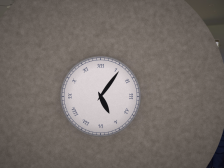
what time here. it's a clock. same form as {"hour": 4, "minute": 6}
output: {"hour": 5, "minute": 6}
